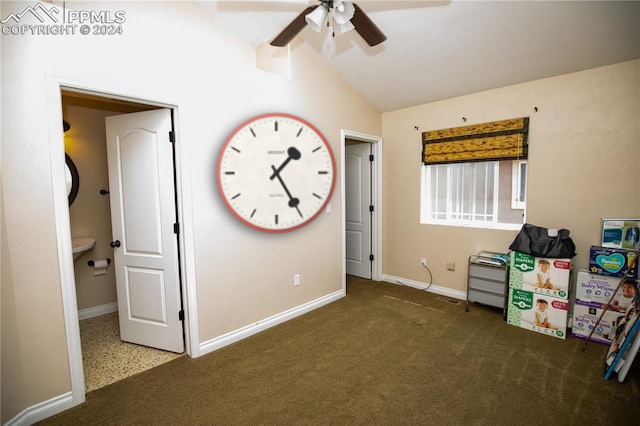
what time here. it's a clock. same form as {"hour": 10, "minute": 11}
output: {"hour": 1, "minute": 25}
